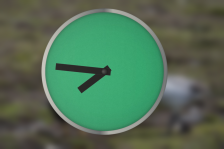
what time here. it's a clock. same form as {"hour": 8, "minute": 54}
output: {"hour": 7, "minute": 46}
